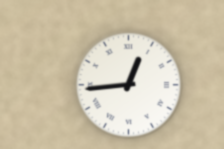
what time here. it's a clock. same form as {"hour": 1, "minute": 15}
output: {"hour": 12, "minute": 44}
